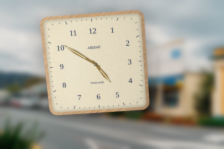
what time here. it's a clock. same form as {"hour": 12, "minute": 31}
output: {"hour": 4, "minute": 51}
